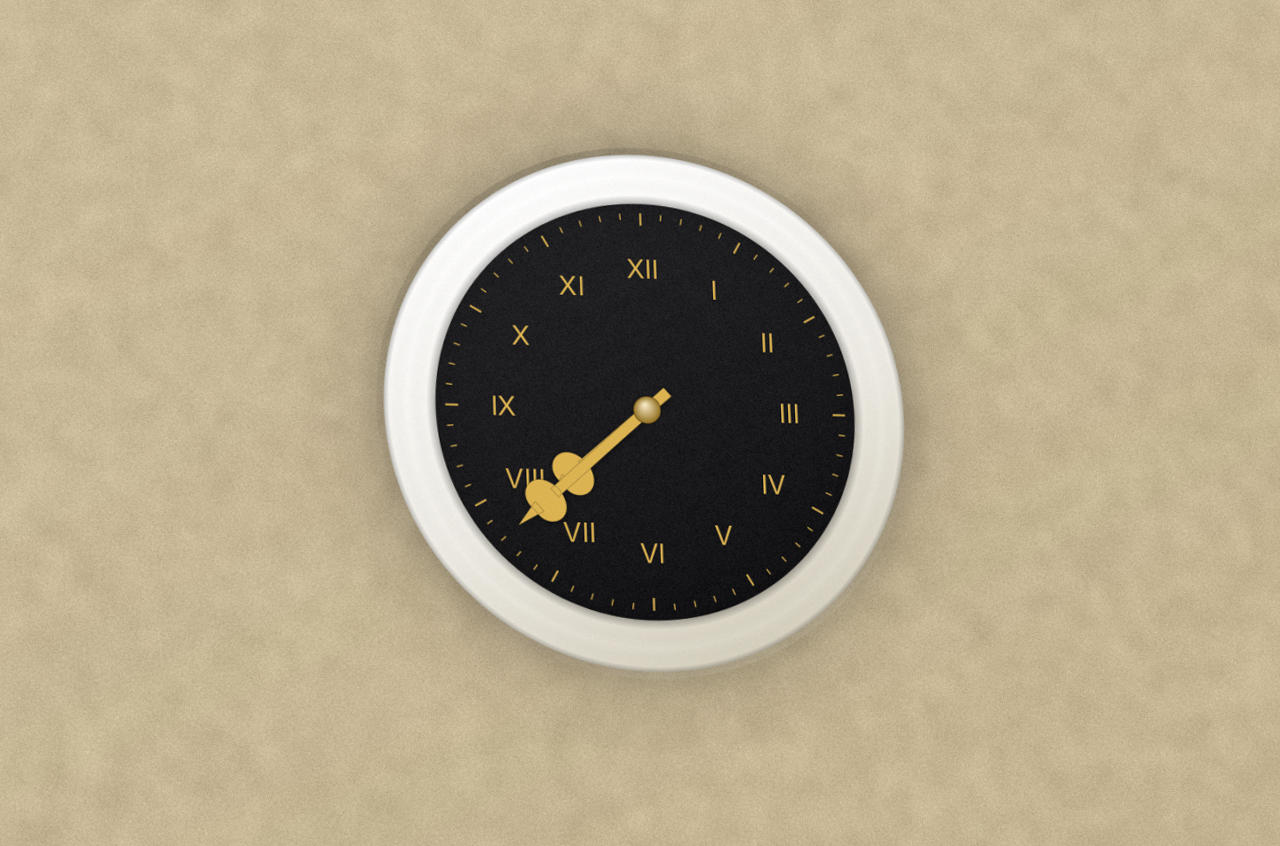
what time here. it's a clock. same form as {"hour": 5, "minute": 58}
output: {"hour": 7, "minute": 38}
